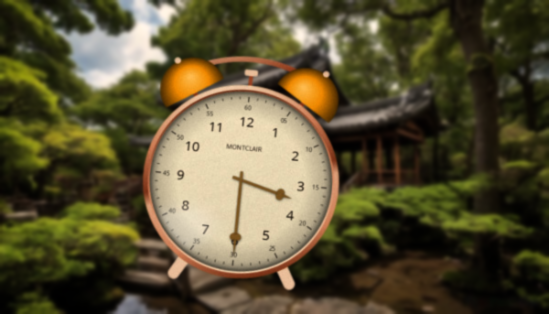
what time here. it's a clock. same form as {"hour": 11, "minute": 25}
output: {"hour": 3, "minute": 30}
